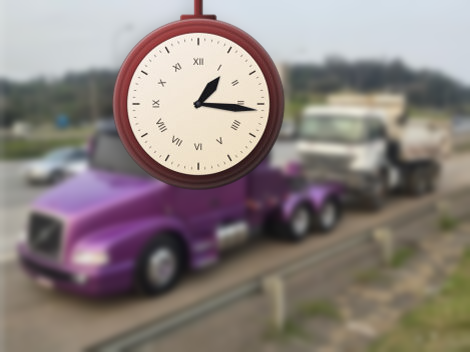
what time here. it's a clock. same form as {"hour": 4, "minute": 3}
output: {"hour": 1, "minute": 16}
